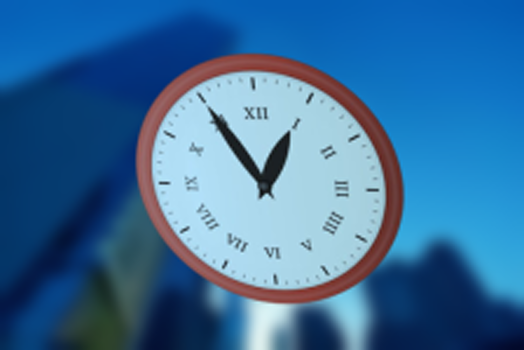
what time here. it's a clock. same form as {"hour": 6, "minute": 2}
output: {"hour": 12, "minute": 55}
